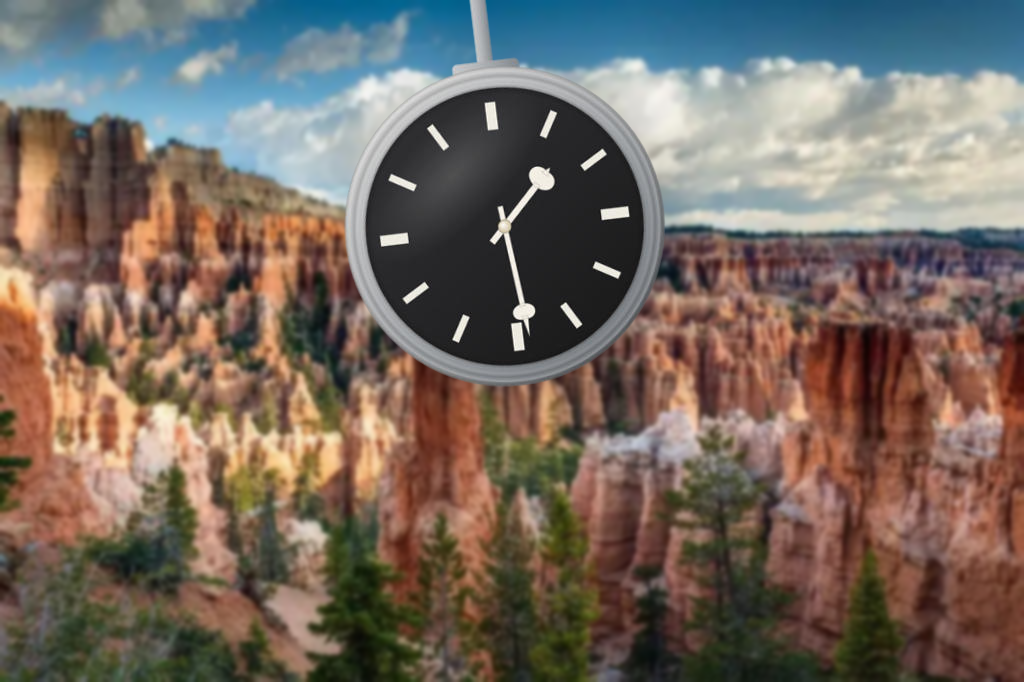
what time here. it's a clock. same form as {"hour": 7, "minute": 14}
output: {"hour": 1, "minute": 29}
